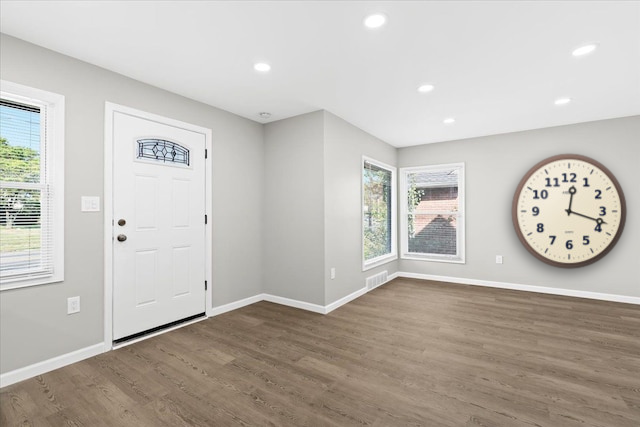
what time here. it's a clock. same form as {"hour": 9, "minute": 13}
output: {"hour": 12, "minute": 18}
